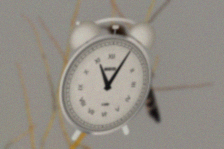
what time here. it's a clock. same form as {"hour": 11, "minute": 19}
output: {"hour": 11, "minute": 5}
